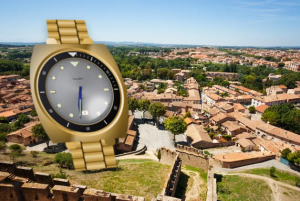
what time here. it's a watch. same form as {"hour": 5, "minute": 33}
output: {"hour": 6, "minute": 32}
